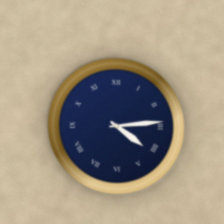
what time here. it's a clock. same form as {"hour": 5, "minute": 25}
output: {"hour": 4, "minute": 14}
